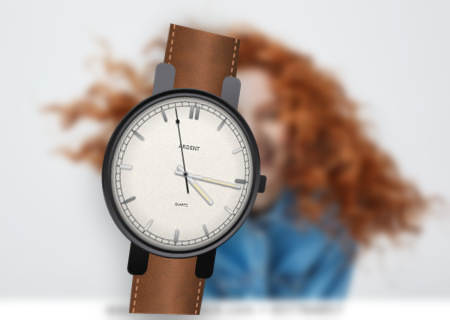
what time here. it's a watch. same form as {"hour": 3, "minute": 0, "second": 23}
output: {"hour": 4, "minute": 15, "second": 57}
